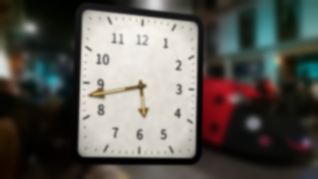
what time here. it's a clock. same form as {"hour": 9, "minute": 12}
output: {"hour": 5, "minute": 43}
